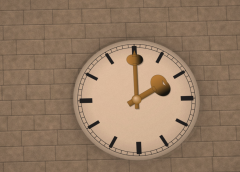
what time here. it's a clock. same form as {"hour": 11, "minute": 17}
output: {"hour": 2, "minute": 0}
